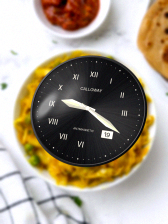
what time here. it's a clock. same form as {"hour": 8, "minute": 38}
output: {"hour": 9, "minute": 20}
